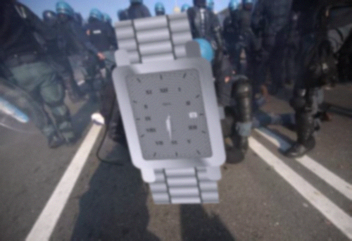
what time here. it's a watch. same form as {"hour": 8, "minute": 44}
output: {"hour": 6, "minute": 31}
